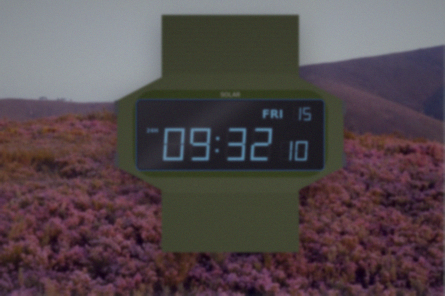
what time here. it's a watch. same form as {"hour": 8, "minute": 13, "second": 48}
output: {"hour": 9, "minute": 32, "second": 10}
